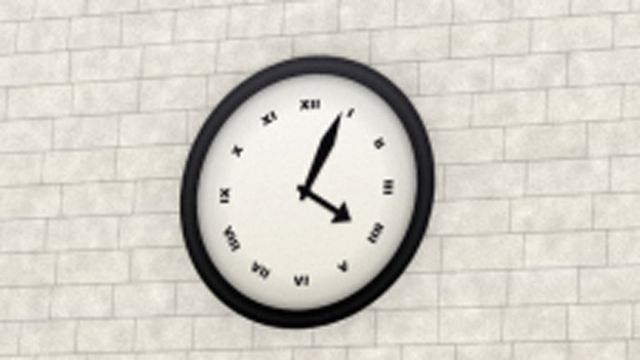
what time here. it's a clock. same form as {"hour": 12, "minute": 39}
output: {"hour": 4, "minute": 4}
